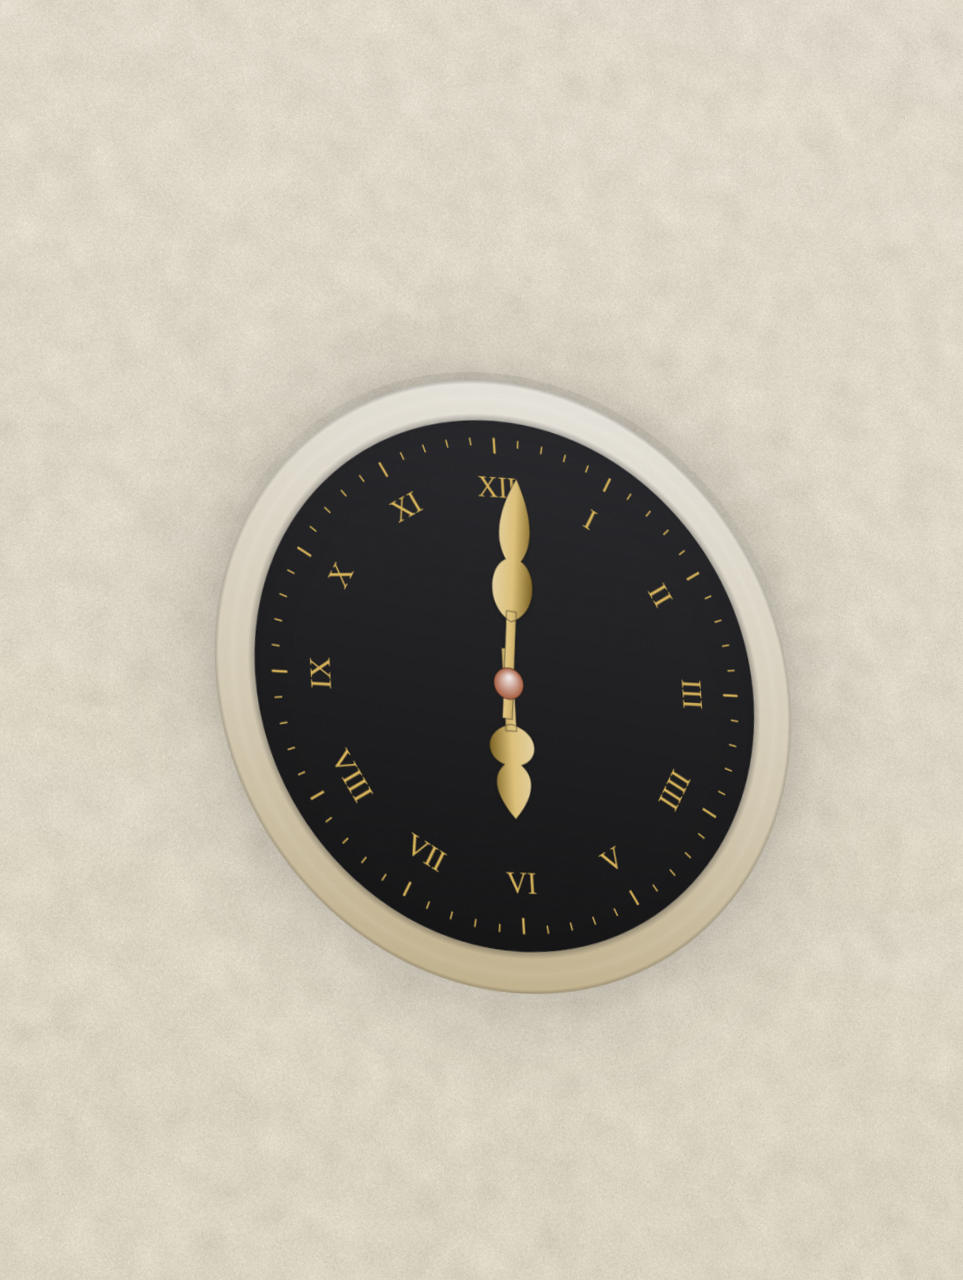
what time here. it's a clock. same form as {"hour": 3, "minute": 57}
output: {"hour": 6, "minute": 1}
